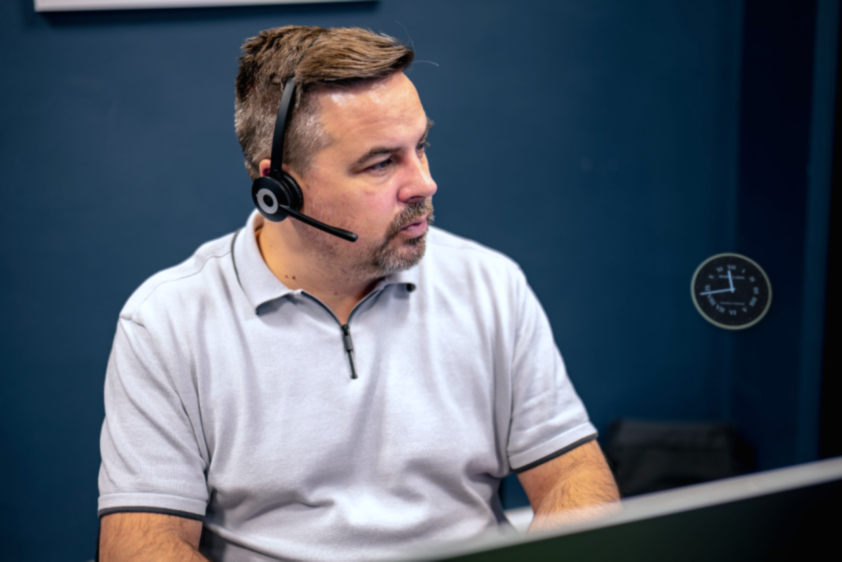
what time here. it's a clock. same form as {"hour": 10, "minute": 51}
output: {"hour": 11, "minute": 43}
